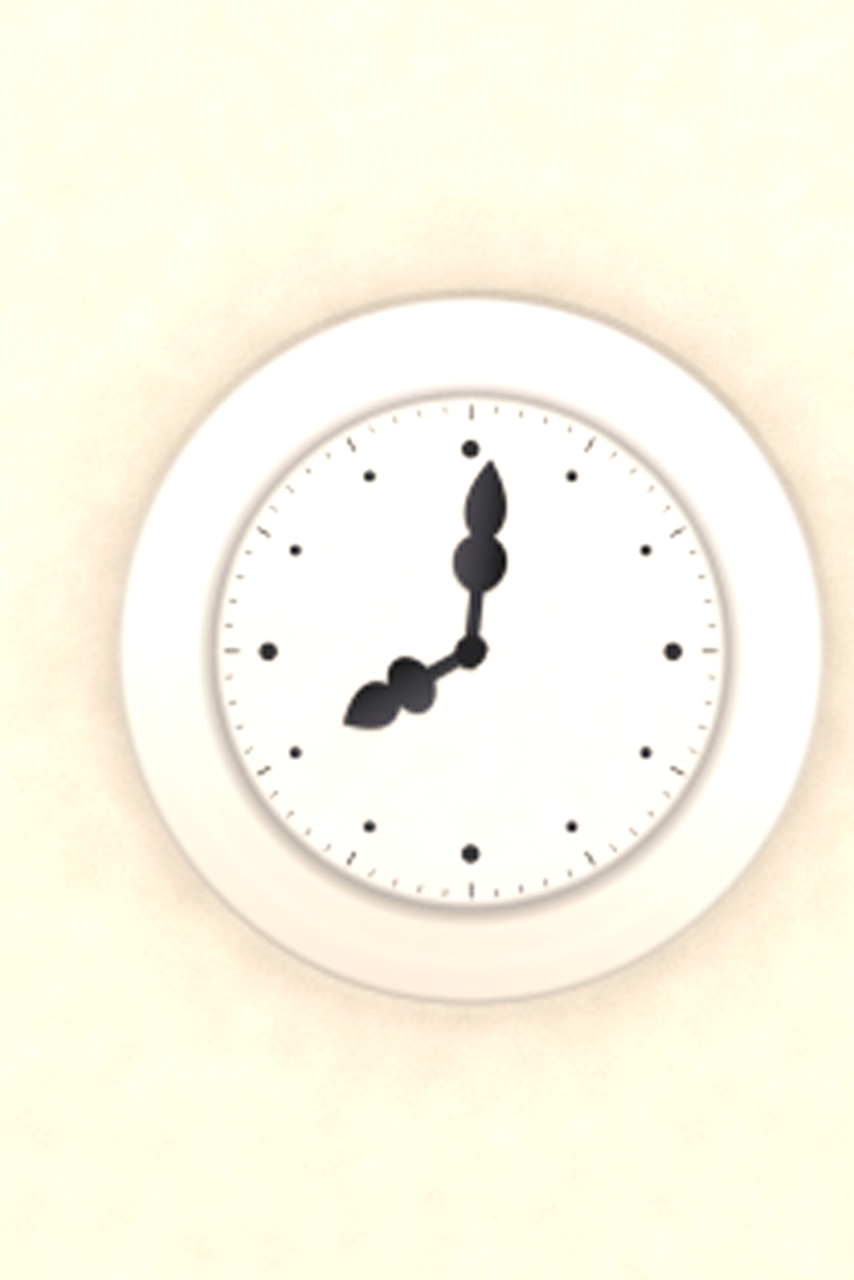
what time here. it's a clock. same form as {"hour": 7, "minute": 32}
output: {"hour": 8, "minute": 1}
